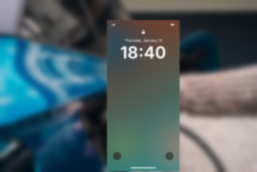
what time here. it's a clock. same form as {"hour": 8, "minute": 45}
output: {"hour": 18, "minute": 40}
